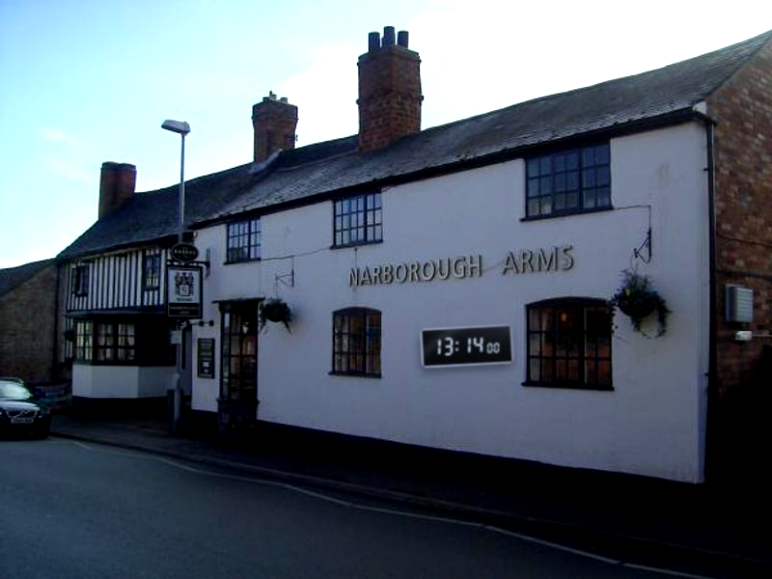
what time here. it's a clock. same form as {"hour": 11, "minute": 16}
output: {"hour": 13, "minute": 14}
